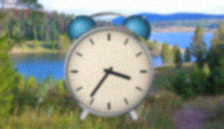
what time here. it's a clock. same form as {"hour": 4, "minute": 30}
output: {"hour": 3, "minute": 36}
